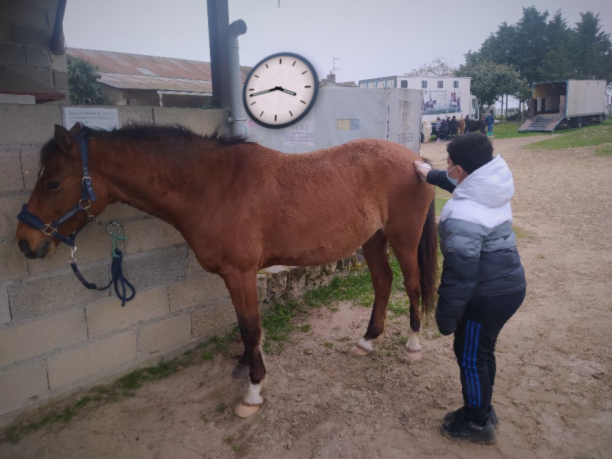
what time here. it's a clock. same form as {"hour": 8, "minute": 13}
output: {"hour": 3, "minute": 43}
